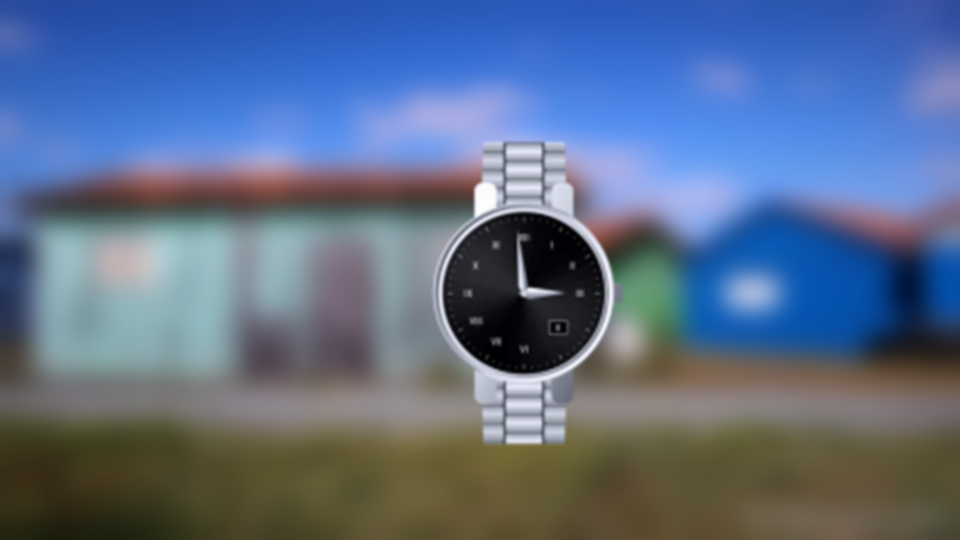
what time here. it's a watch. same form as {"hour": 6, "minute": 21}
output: {"hour": 2, "minute": 59}
